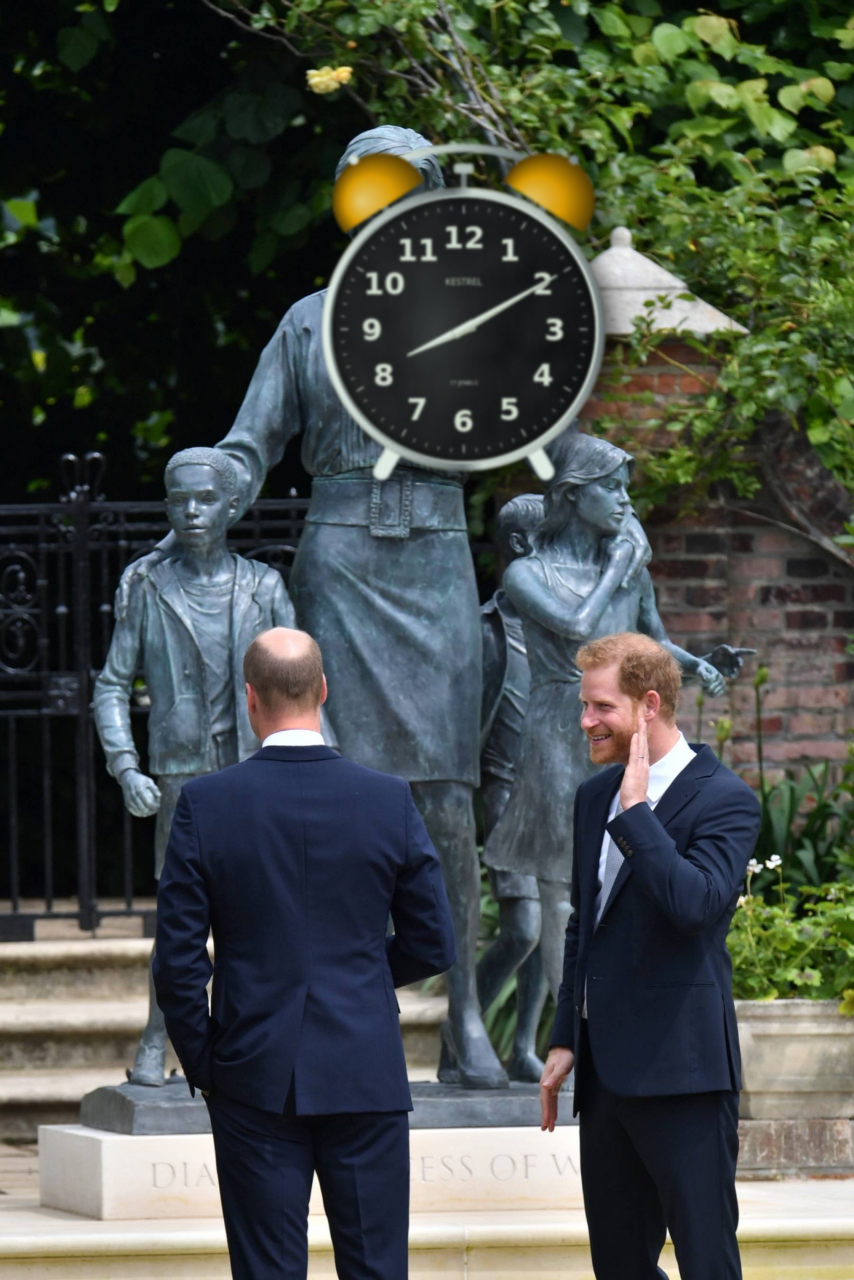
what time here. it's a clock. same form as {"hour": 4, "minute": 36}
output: {"hour": 8, "minute": 10}
